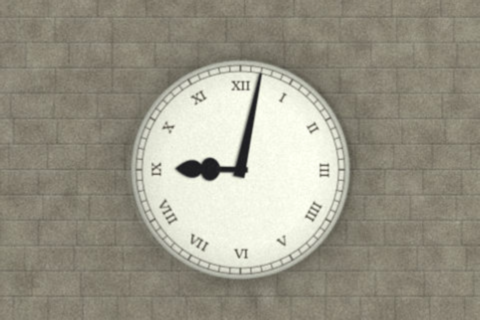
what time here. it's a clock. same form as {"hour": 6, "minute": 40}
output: {"hour": 9, "minute": 2}
